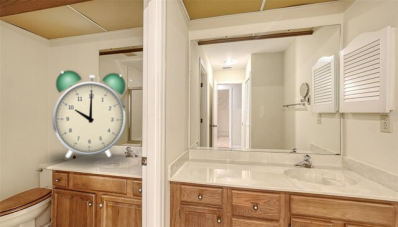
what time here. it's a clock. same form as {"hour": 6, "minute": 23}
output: {"hour": 10, "minute": 0}
